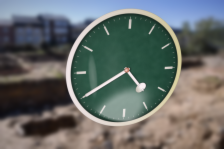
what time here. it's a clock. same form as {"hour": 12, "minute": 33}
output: {"hour": 4, "minute": 40}
